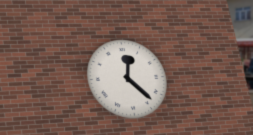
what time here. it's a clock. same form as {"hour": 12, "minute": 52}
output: {"hour": 12, "minute": 23}
